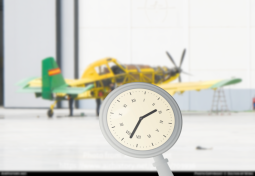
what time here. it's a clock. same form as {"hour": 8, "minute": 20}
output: {"hour": 2, "minute": 38}
